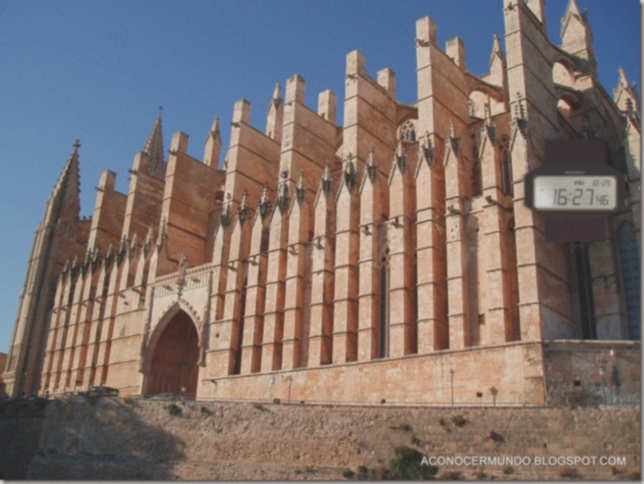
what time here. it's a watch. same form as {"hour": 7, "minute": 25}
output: {"hour": 16, "minute": 27}
